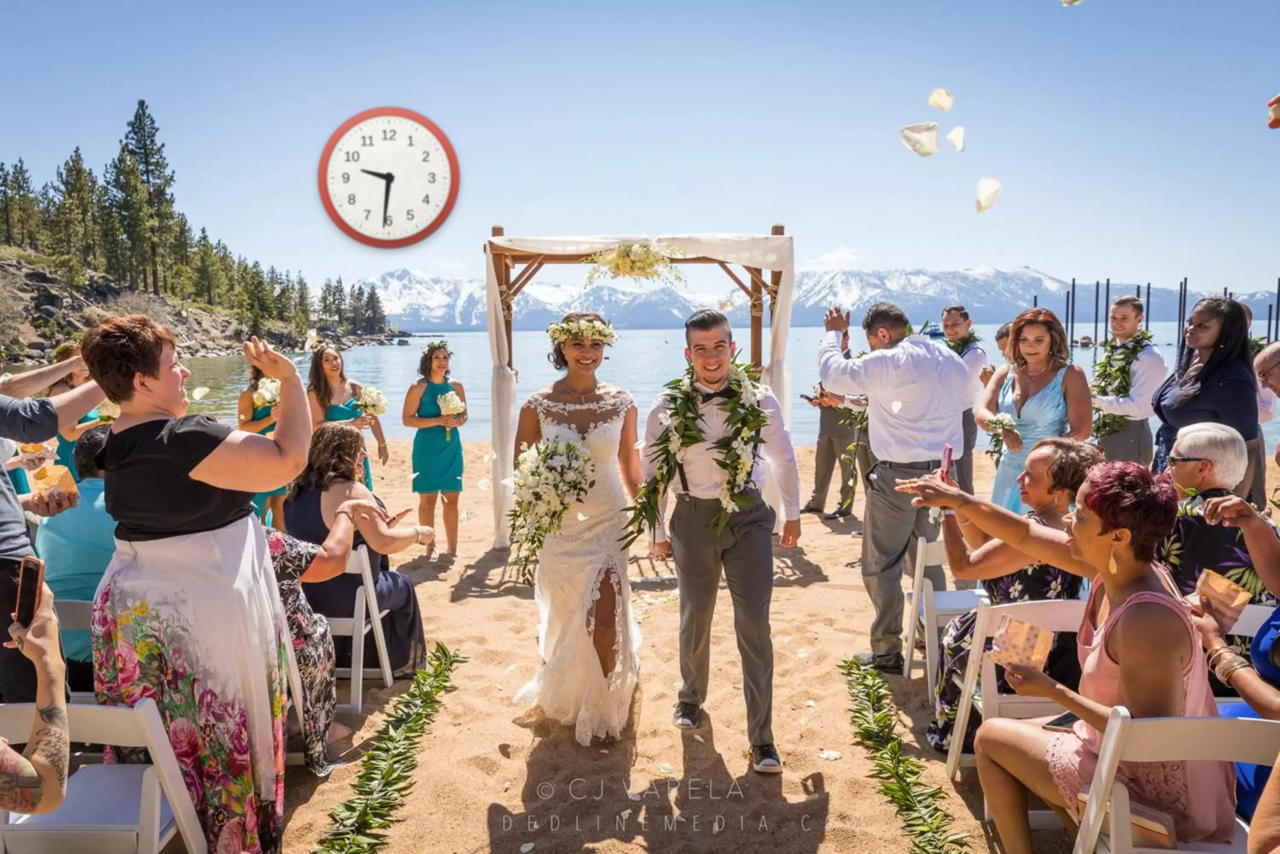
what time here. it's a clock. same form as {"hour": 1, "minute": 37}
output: {"hour": 9, "minute": 31}
